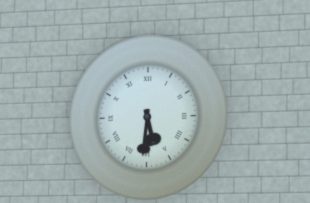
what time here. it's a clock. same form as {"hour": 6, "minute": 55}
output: {"hour": 5, "minute": 31}
